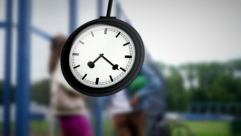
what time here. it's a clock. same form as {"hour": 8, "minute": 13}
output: {"hour": 7, "minute": 21}
